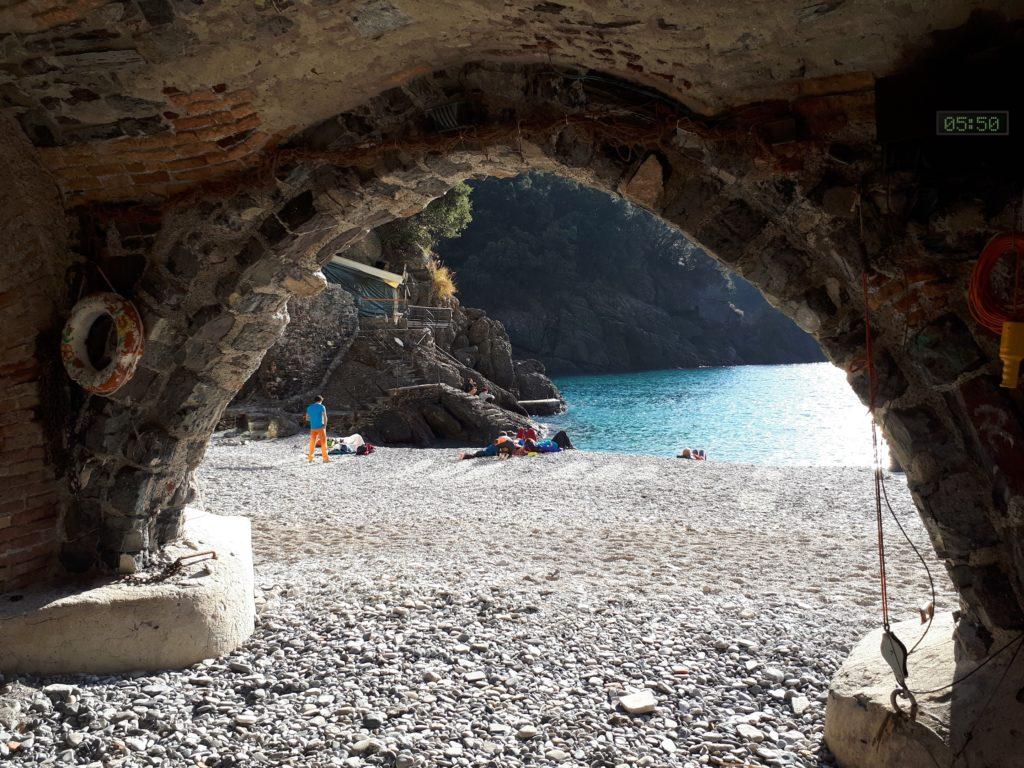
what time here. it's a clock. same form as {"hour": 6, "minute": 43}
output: {"hour": 5, "minute": 50}
